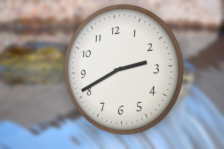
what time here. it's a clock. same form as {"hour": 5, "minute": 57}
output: {"hour": 2, "minute": 41}
